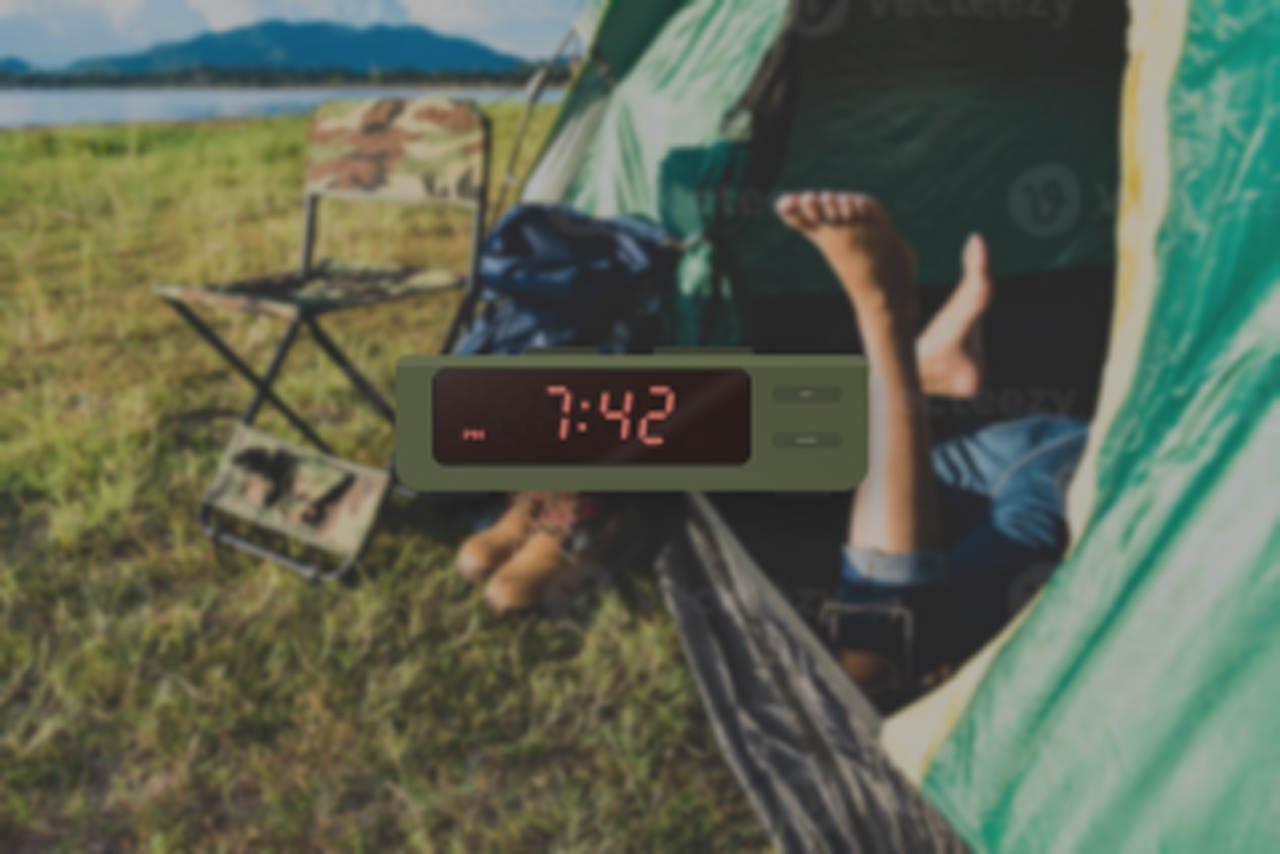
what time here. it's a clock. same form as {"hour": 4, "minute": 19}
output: {"hour": 7, "minute": 42}
